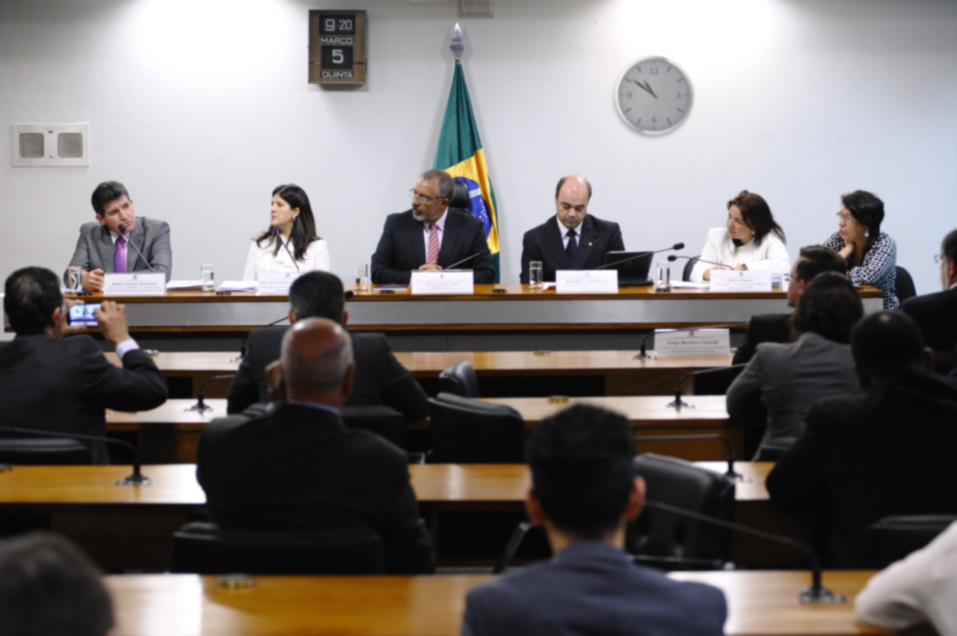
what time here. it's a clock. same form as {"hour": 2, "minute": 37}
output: {"hour": 10, "minute": 51}
